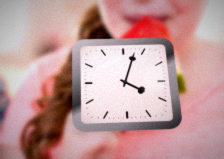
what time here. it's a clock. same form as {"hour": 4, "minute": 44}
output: {"hour": 4, "minute": 3}
